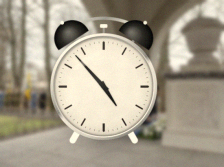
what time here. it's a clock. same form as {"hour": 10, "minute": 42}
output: {"hour": 4, "minute": 53}
